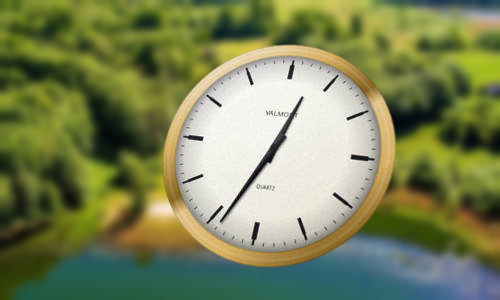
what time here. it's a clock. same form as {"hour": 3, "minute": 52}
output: {"hour": 12, "minute": 34}
